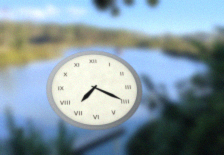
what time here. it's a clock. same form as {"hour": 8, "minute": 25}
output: {"hour": 7, "minute": 20}
